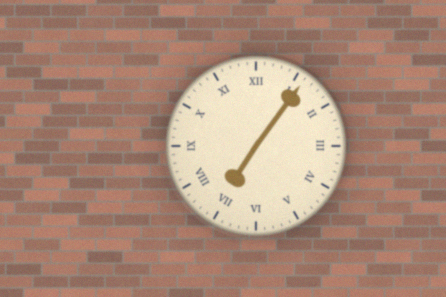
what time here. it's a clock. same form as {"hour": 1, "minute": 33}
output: {"hour": 7, "minute": 6}
